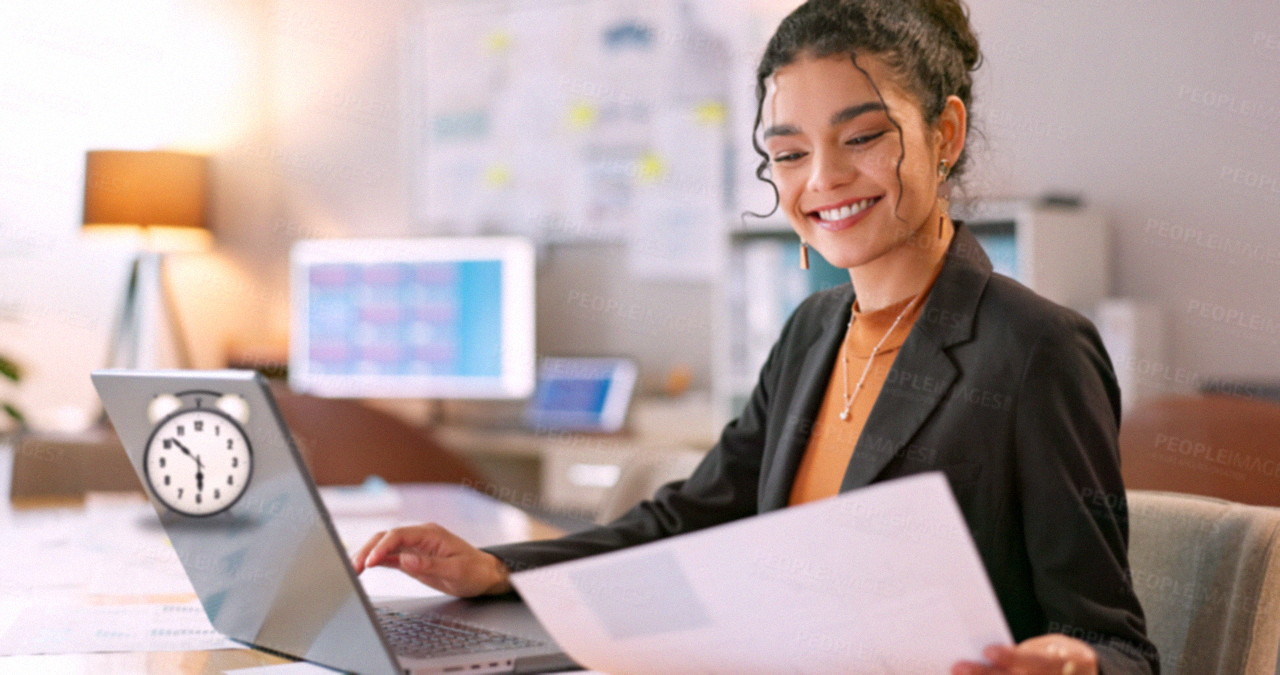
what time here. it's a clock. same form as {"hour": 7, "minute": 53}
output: {"hour": 5, "minute": 52}
